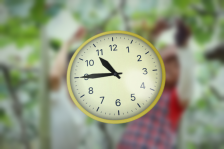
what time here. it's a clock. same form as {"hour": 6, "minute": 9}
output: {"hour": 10, "minute": 45}
